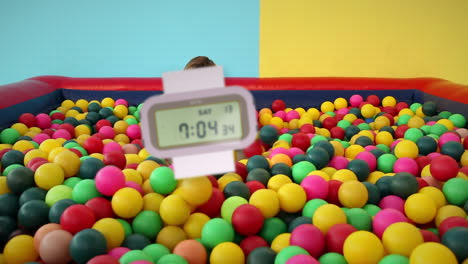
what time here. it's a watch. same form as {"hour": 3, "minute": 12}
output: {"hour": 7, "minute": 4}
